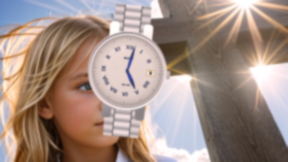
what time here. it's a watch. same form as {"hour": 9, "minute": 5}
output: {"hour": 5, "minute": 2}
